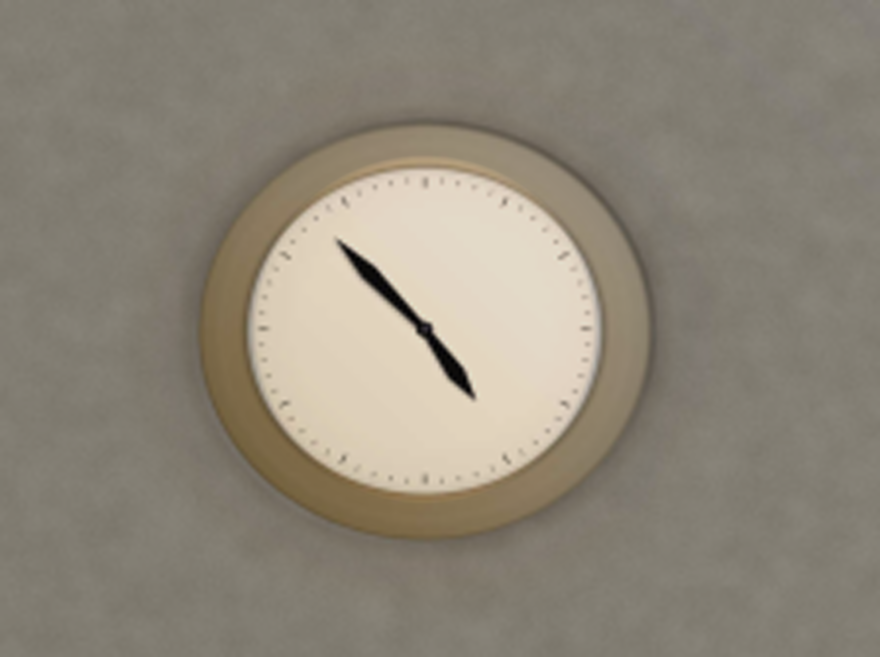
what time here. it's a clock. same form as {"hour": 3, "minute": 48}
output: {"hour": 4, "minute": 53}
